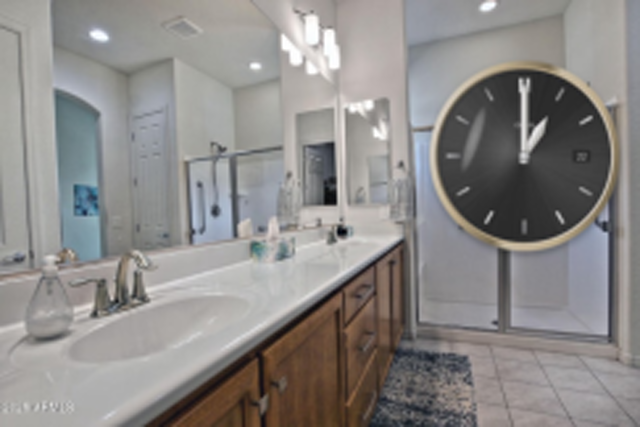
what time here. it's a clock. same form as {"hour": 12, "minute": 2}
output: {"hour": 1, "minute": 0}
